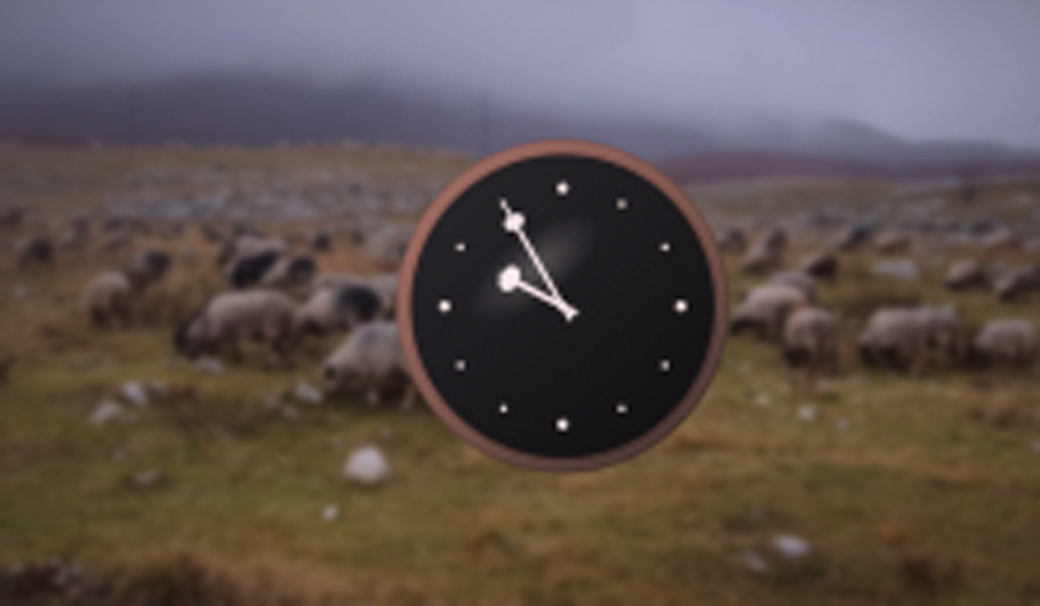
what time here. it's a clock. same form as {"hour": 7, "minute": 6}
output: {"hour": 9, "minute": 55}
